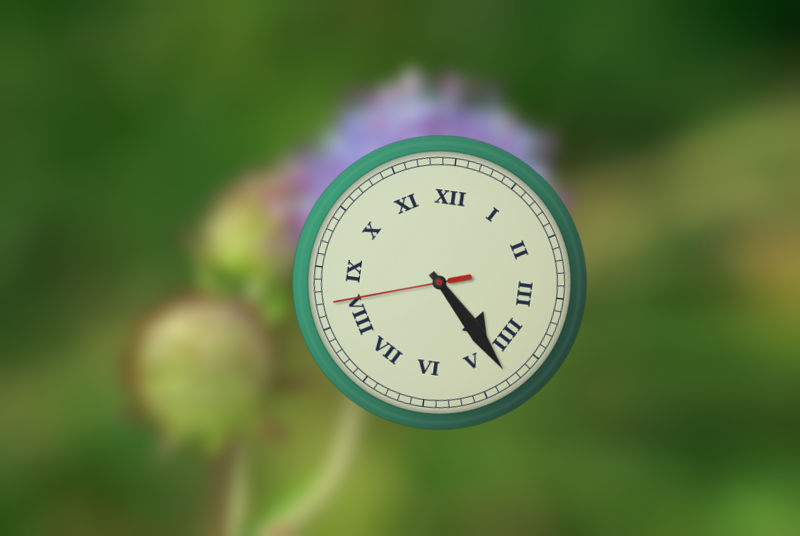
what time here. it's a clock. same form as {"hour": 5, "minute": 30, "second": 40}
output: {"hour": 4, "minute": 22, "second": 42}
